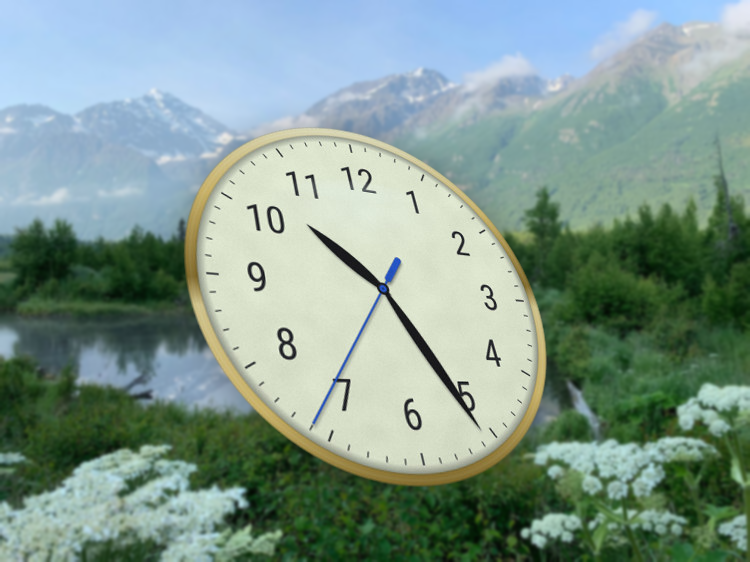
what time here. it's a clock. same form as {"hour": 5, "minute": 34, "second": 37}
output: {"hour": 10, "minute": 25, "second": 36}
